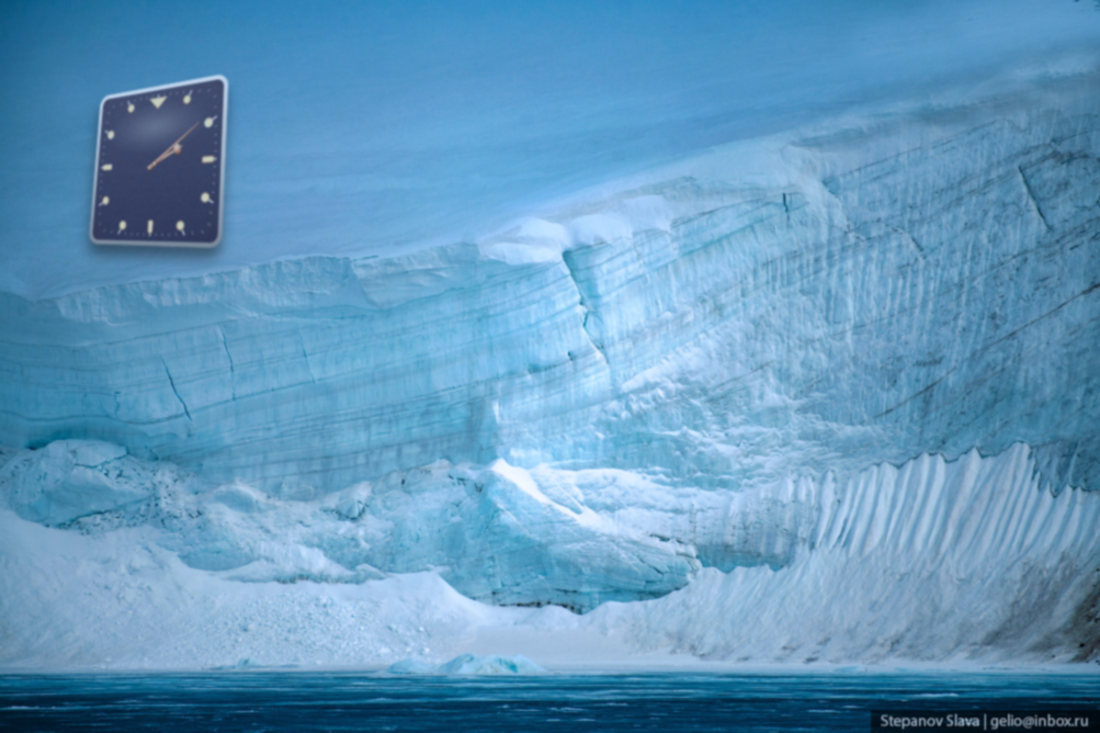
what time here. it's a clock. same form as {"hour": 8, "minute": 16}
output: {"hour": 2, "minute": 9}
